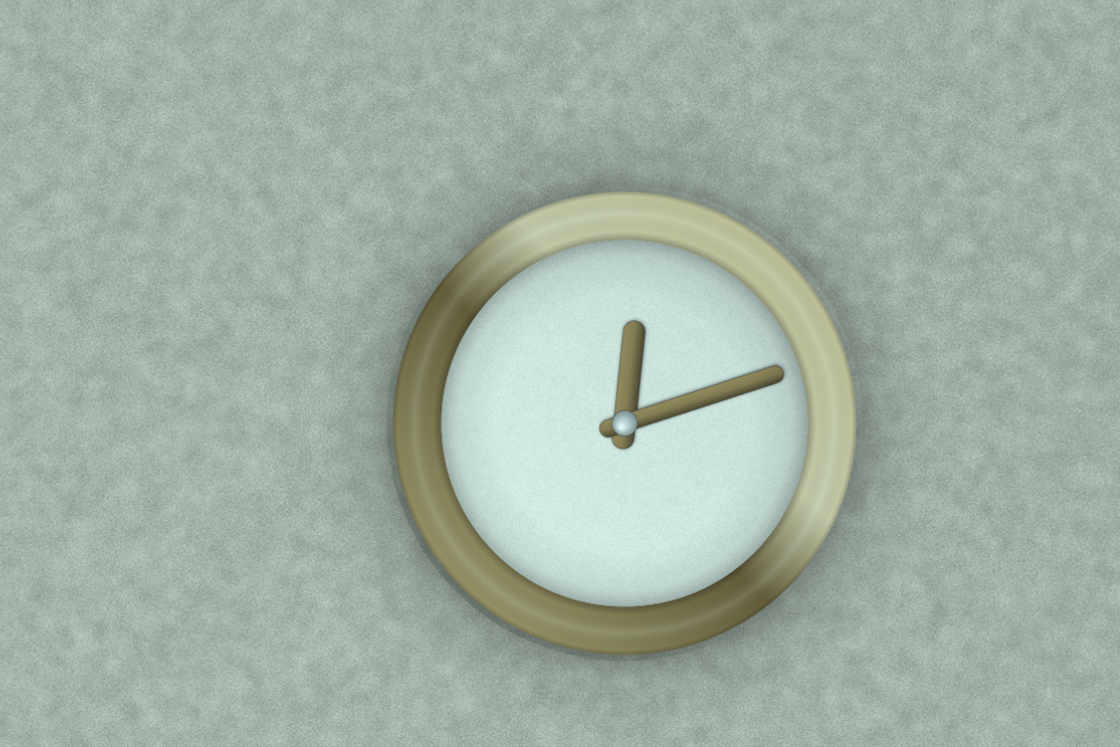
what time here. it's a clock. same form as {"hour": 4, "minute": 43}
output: {"hour": 12, "minute": 12}
